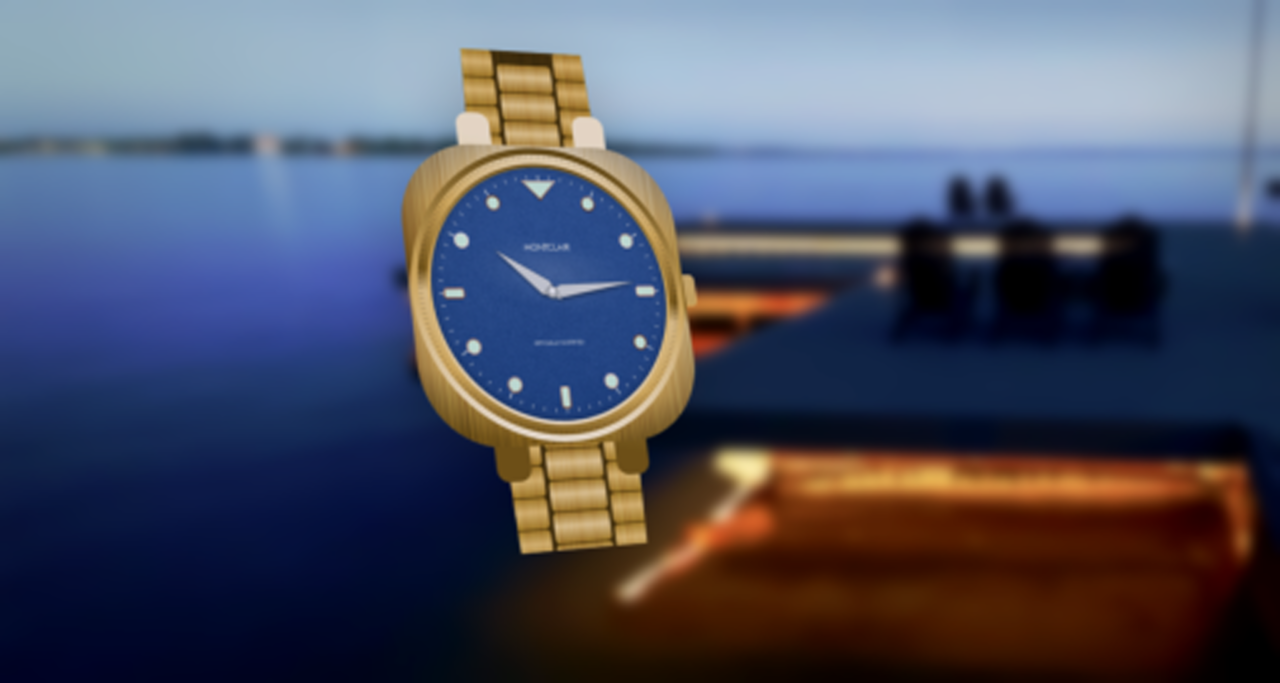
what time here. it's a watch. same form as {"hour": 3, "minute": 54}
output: {"hour": 10, "minute": 14}
